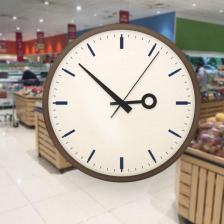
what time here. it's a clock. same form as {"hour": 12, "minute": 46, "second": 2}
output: {"hour": 2, "minute": 52, "second": 6}
